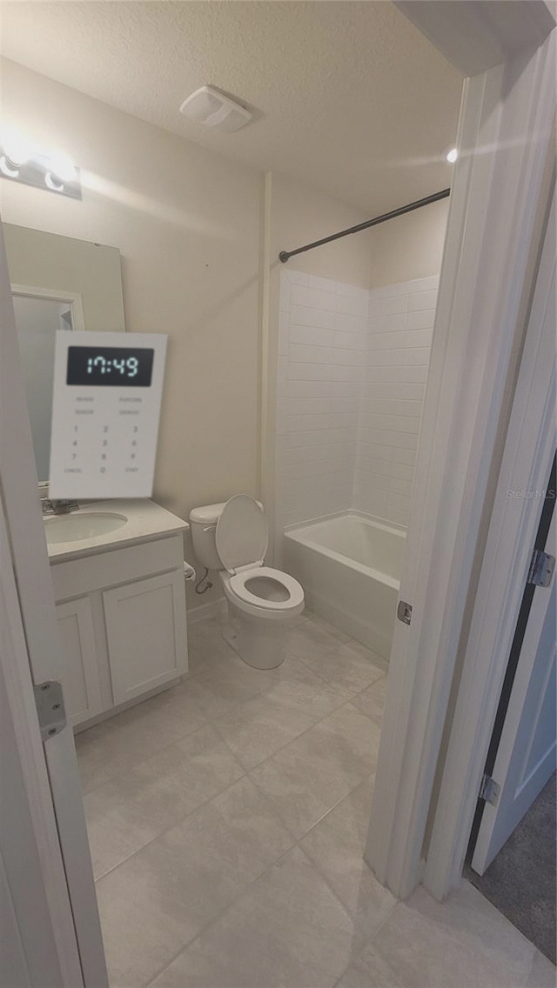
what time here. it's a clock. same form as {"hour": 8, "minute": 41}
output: {"hour": 17, "minute": 49}
